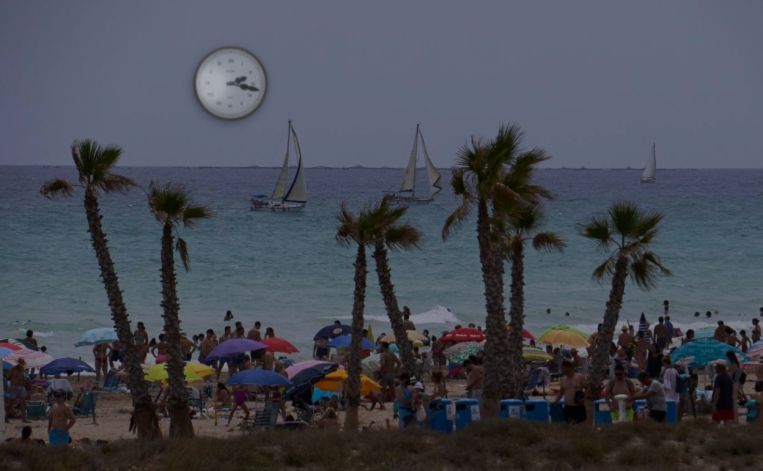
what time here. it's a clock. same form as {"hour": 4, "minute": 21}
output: {"hour": 2, "minute": 17}
